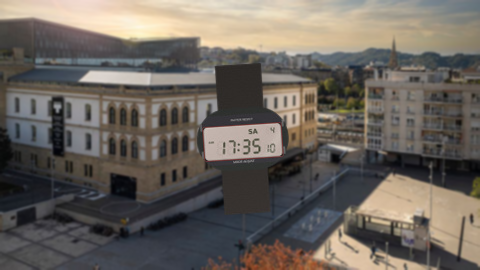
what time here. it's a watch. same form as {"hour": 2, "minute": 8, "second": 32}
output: {"hour": 17, "minute": 35, "second": 10}
